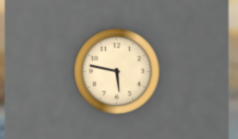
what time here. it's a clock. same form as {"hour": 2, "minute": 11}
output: {"hour": 5, "minute": 47}
